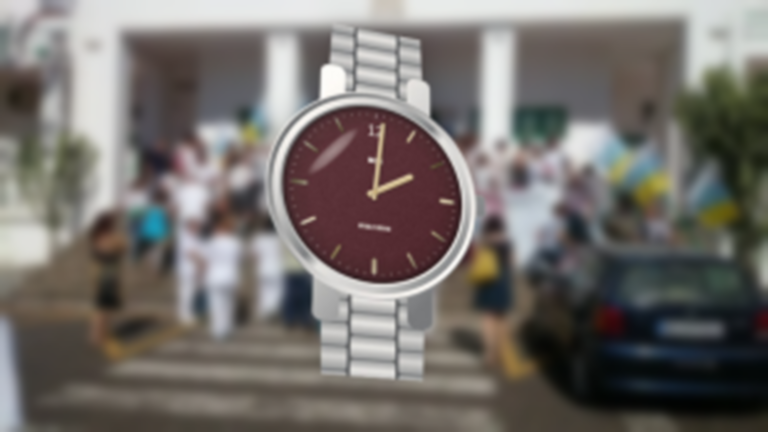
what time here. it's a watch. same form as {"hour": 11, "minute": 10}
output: {"hour": 2, "minute": 1}
